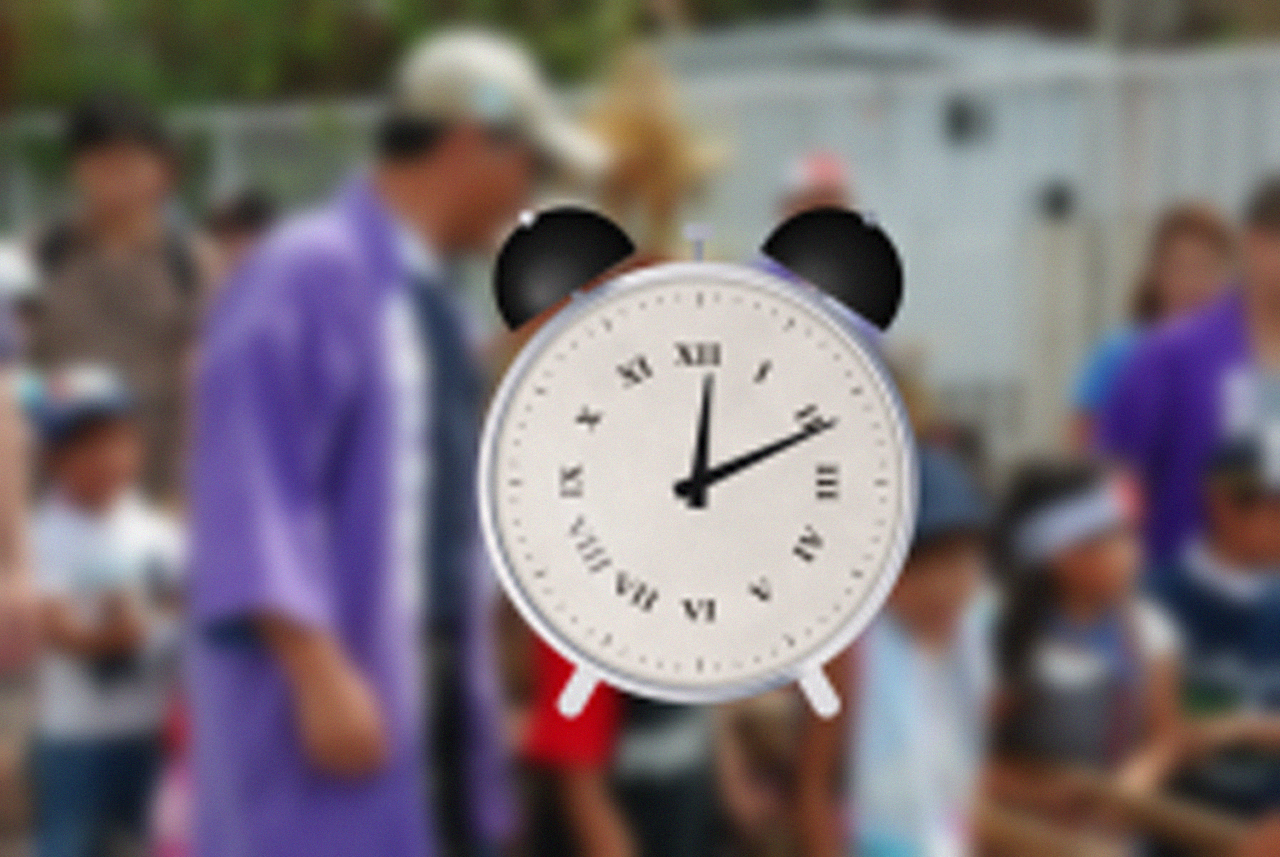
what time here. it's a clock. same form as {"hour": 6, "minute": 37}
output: {"hour": 12, "minute": 11}
